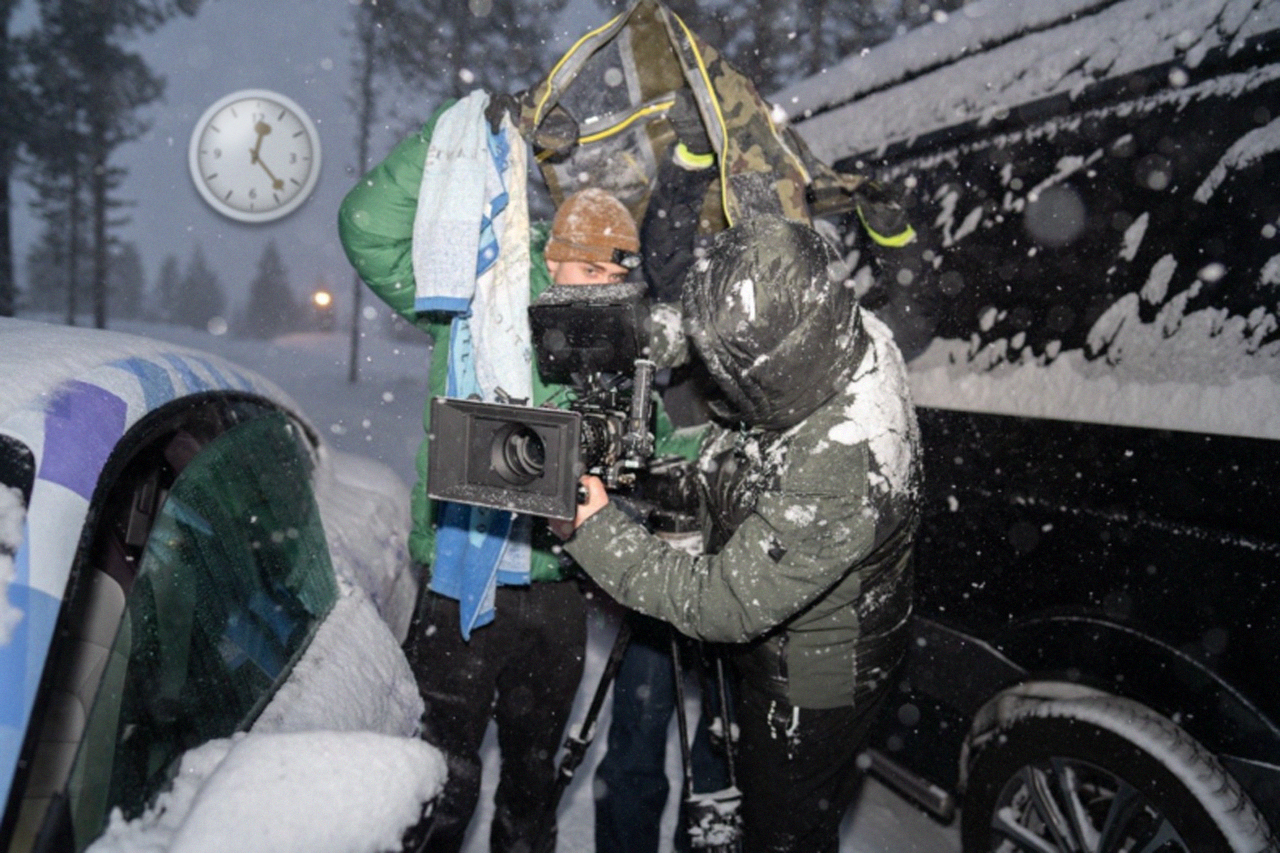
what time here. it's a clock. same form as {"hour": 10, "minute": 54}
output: {"hour": 12, "minute": 23}
